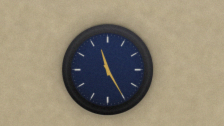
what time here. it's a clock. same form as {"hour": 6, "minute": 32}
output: {"hour": 11, "minute": 25}
